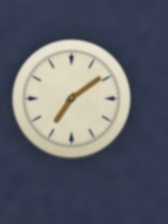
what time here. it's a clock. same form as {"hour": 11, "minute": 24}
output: {"hour": 7, "minute": 9}
